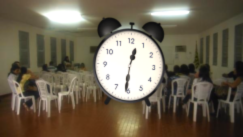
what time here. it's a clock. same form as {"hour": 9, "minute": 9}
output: {"hour": 12, "minute": 31}
